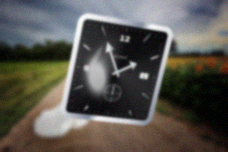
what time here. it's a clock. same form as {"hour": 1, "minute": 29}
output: {"hour": 1, "minute": 55}
